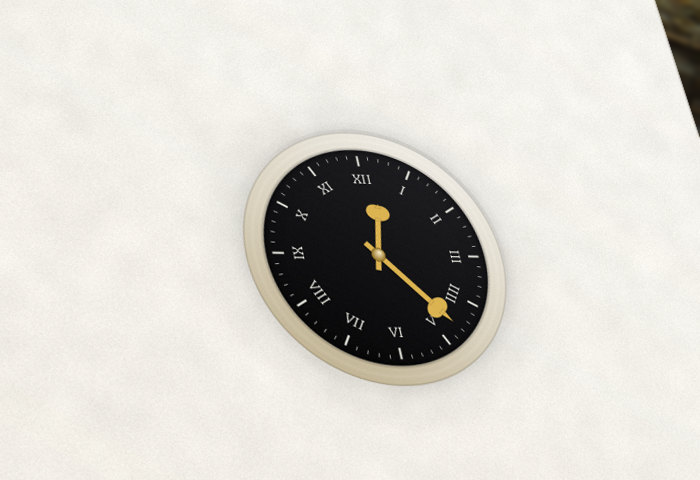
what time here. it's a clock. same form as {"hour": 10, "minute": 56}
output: {"hour": 12, "minute": 23}
